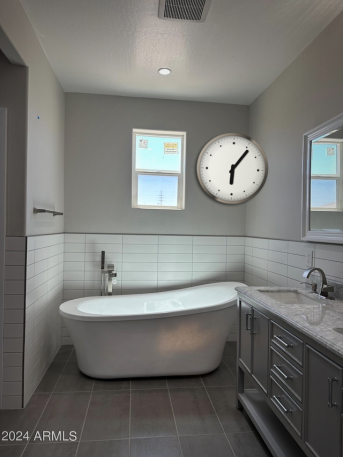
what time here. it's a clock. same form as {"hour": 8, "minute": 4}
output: {"hour": 6, "minute": 6}
